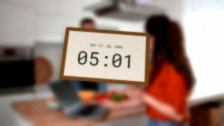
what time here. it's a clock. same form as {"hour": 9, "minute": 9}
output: {"hour": 5, "minute": 1}
